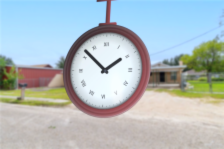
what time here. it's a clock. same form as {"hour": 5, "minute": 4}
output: {"hour": 1, "minute": 52}
